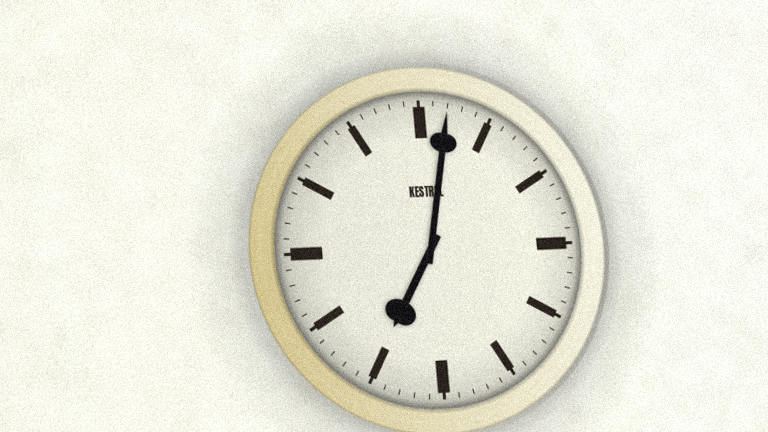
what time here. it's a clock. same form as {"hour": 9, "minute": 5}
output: {"hour": 7, "minute": 2}
